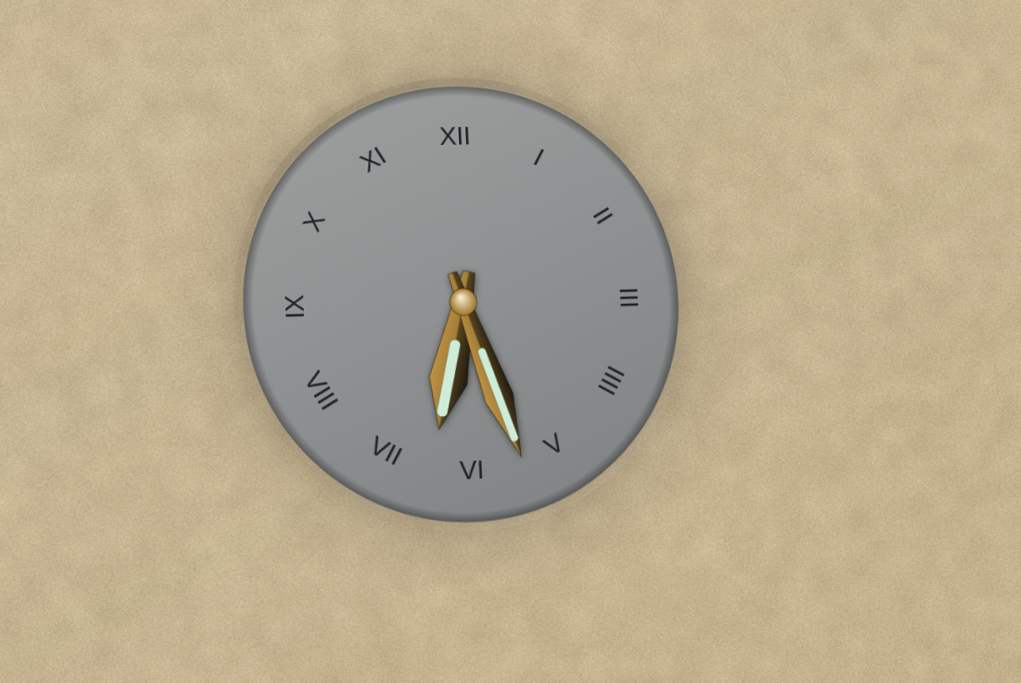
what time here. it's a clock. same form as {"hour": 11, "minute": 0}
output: {"hour": 6, "minute": 27}
